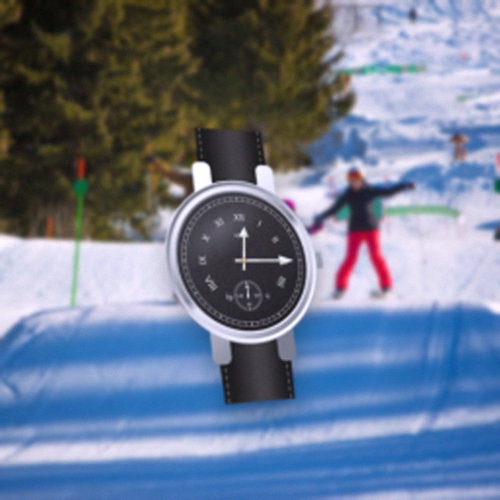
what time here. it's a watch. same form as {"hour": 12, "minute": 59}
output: {"hour": 12, "minute": 15}
